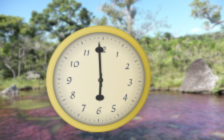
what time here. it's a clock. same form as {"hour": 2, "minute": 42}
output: {"hour": 5, "minute": 59}
